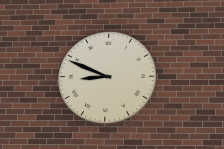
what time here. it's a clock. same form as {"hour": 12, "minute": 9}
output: {"hour": 8, "minute": 49}
